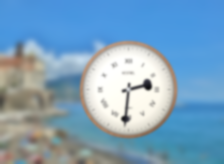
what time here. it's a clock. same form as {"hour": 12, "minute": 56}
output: {"hour": 2, "minute": 31}
